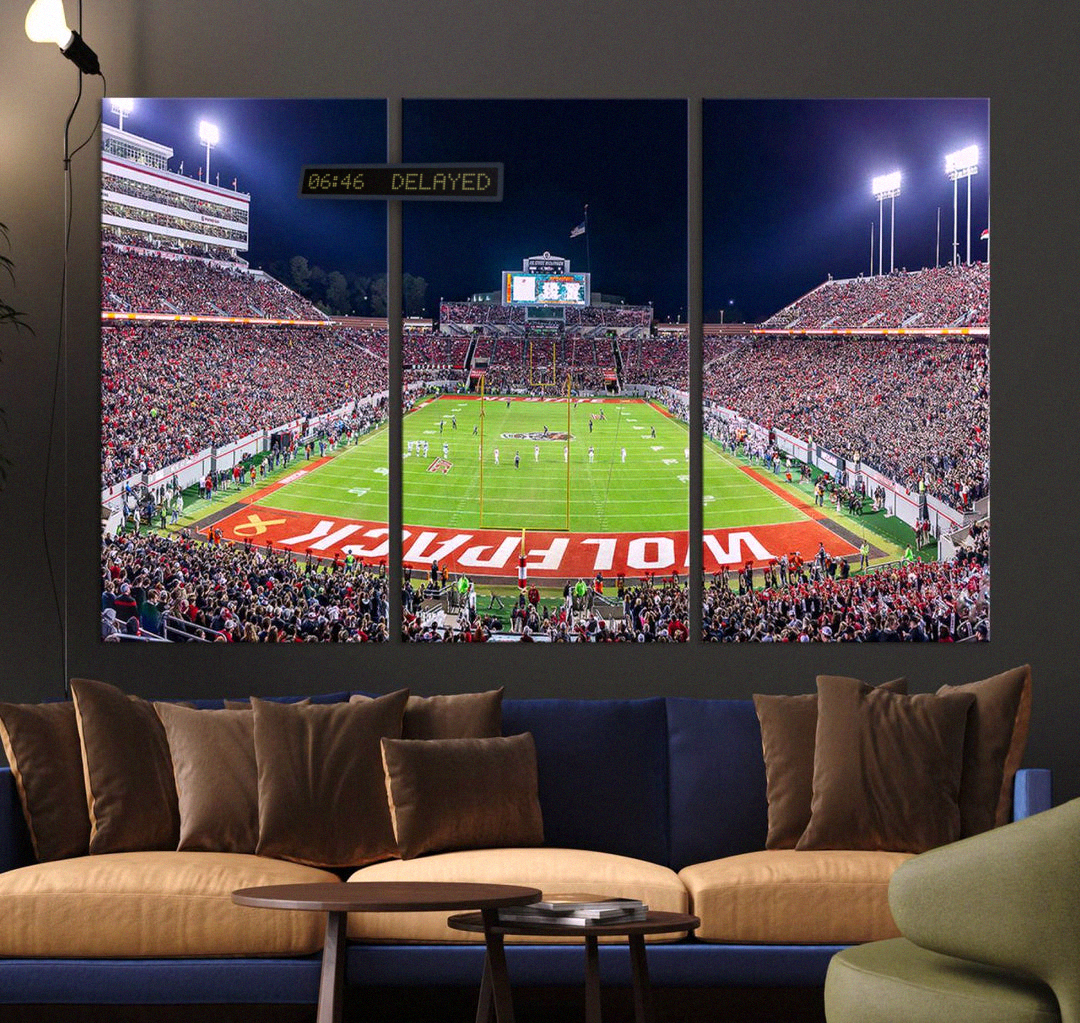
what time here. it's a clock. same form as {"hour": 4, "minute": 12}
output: {"hour": 6, "minute": 46}
